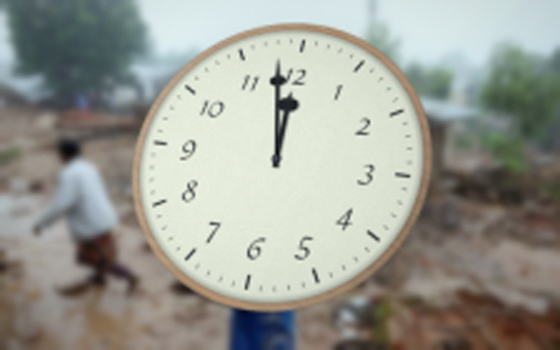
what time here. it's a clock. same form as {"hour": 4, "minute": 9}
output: {"hour": 11, "minute": 58}
